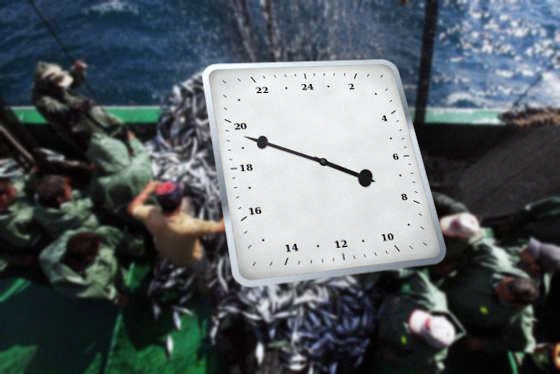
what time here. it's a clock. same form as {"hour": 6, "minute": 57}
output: {"hour": 7, "minute": 49}
